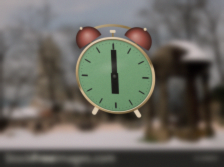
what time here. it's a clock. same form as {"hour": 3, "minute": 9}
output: {"hour": 6, "minute": 0}
